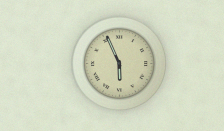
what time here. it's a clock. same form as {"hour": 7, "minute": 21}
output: {"hour": 5, "minute": 56}
